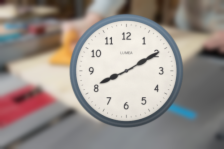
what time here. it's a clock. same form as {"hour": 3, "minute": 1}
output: {"hour": 8, "minute": 10}
